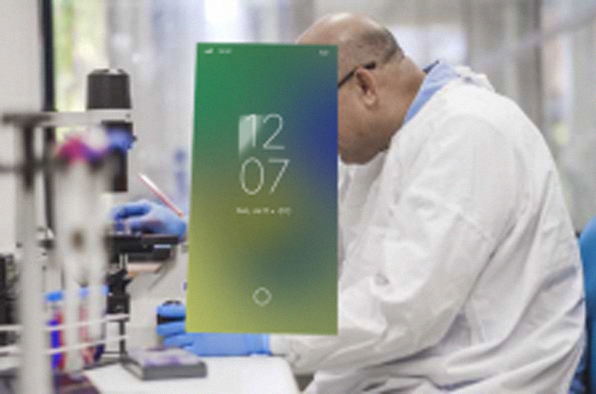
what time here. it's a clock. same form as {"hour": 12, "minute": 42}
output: {"hour": 12, "minute": 7}
